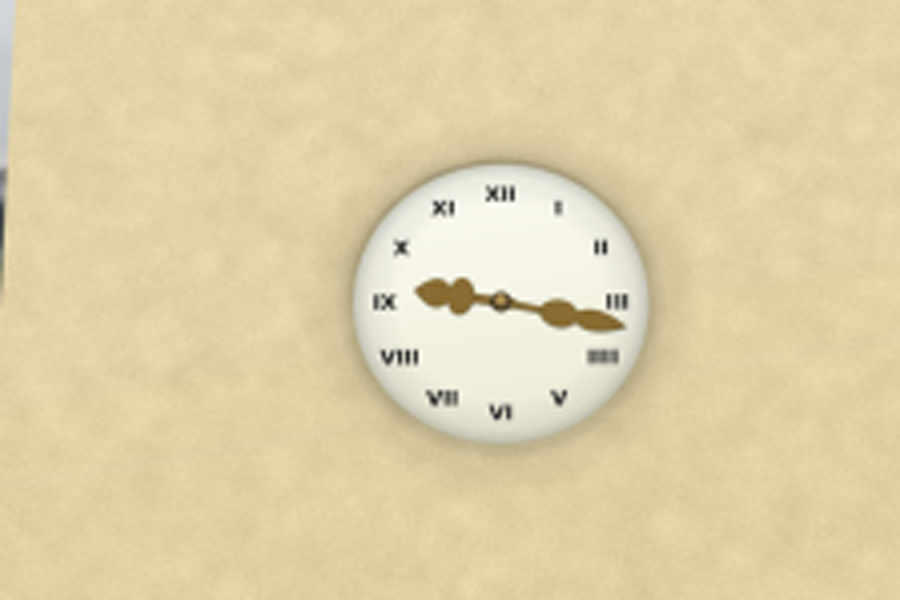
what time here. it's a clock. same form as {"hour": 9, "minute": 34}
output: {"hour": 9, "minute": 17}
